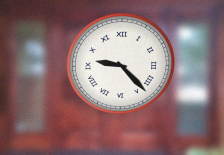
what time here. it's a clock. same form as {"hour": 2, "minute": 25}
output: {"hour": 9, "minute": 23}
